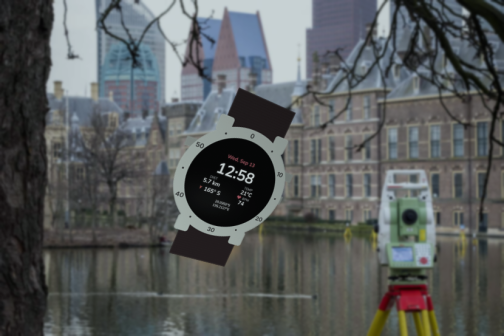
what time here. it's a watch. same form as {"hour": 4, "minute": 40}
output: {"hour": 12, "minute": 58}
